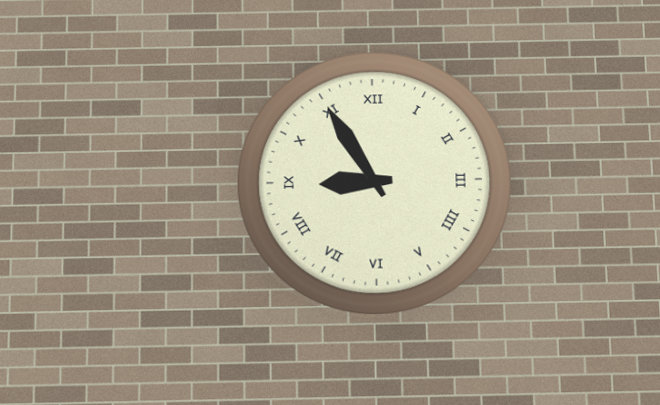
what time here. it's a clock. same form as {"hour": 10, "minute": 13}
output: {"hour": 8, "minute": 55}
